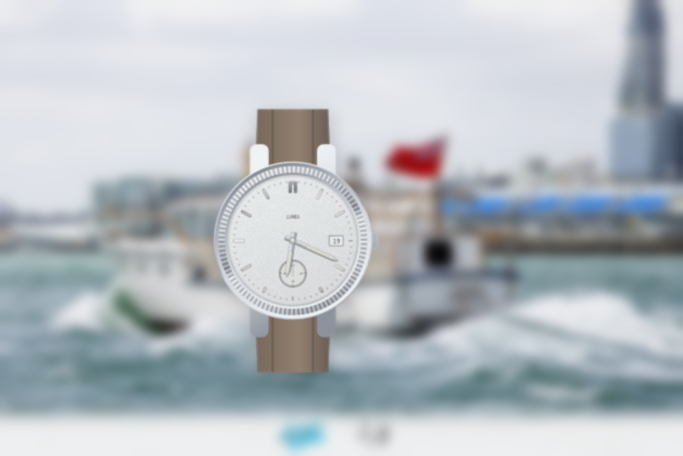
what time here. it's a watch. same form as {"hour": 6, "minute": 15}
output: {"hour": 6, "minute": 19}
